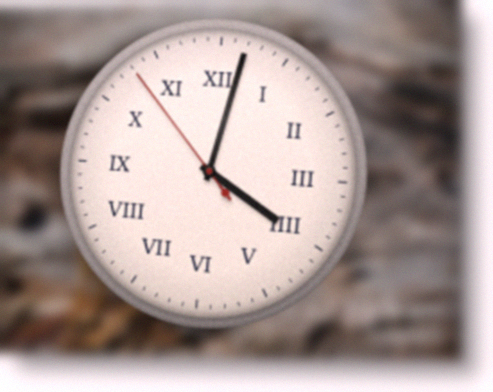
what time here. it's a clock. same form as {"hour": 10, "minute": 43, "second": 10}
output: {"hour": 4, "minute": 1, "second": 53}
